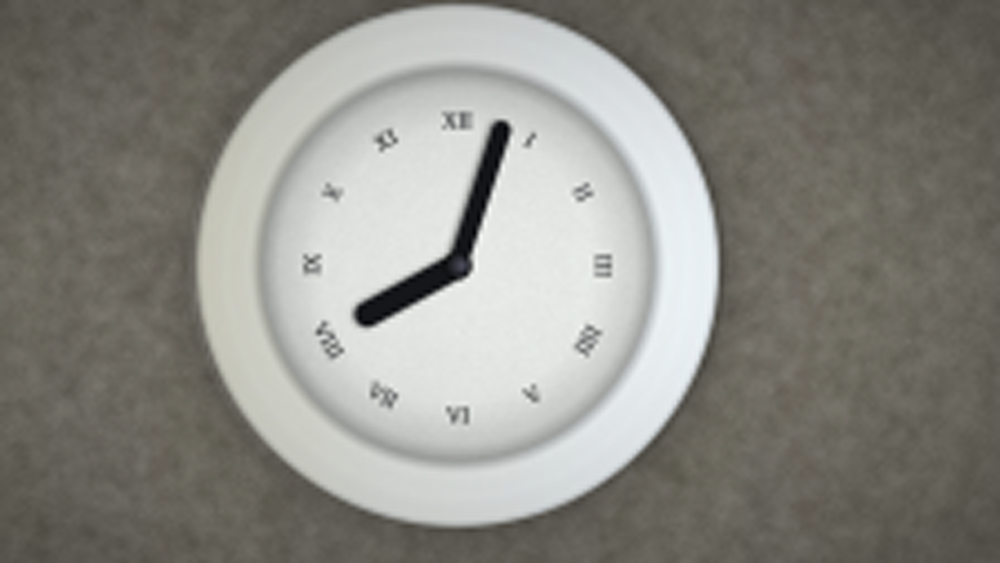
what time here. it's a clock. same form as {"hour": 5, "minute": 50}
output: {"hour": 8, "minute": 3}
